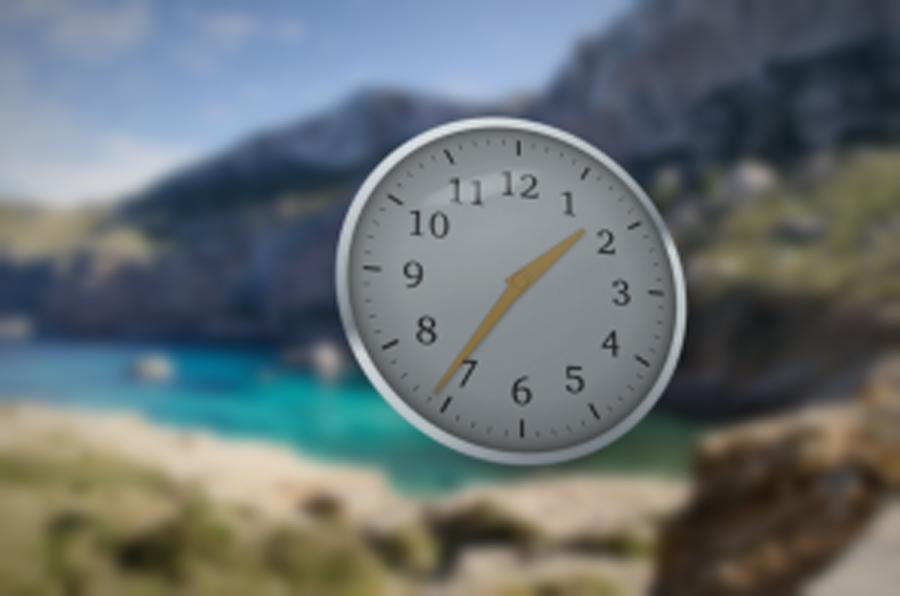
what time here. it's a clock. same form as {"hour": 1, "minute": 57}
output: {"hour": 1, "minute": 36}
